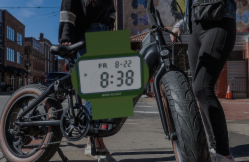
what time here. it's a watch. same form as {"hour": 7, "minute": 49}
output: {"hour": 8, "minute": 38}
